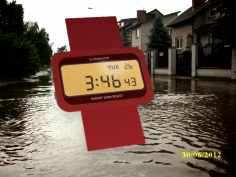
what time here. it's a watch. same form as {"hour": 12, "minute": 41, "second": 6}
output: {"hour": 3, "minute": 46, "second": 43}
